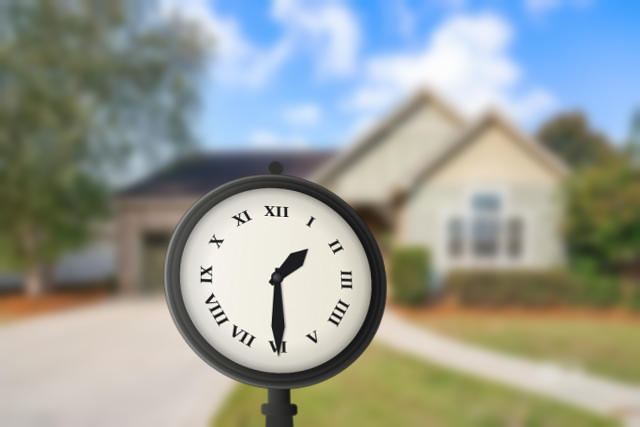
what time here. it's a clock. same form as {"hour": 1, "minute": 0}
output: {"hour": 1, "minute": 30}
